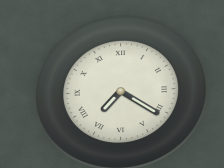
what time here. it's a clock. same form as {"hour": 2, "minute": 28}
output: {"hour": 7, "minute": 21}
